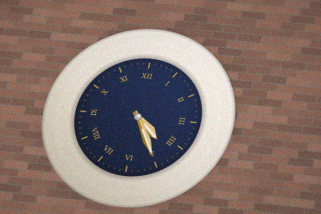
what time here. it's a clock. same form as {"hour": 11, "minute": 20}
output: {"hour": 4, "minute": 25}
